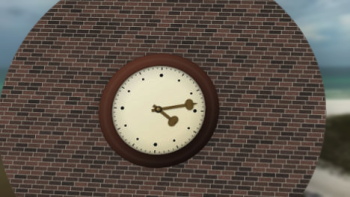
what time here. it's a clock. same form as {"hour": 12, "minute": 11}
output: {"hour": 4, "minute": 13}
